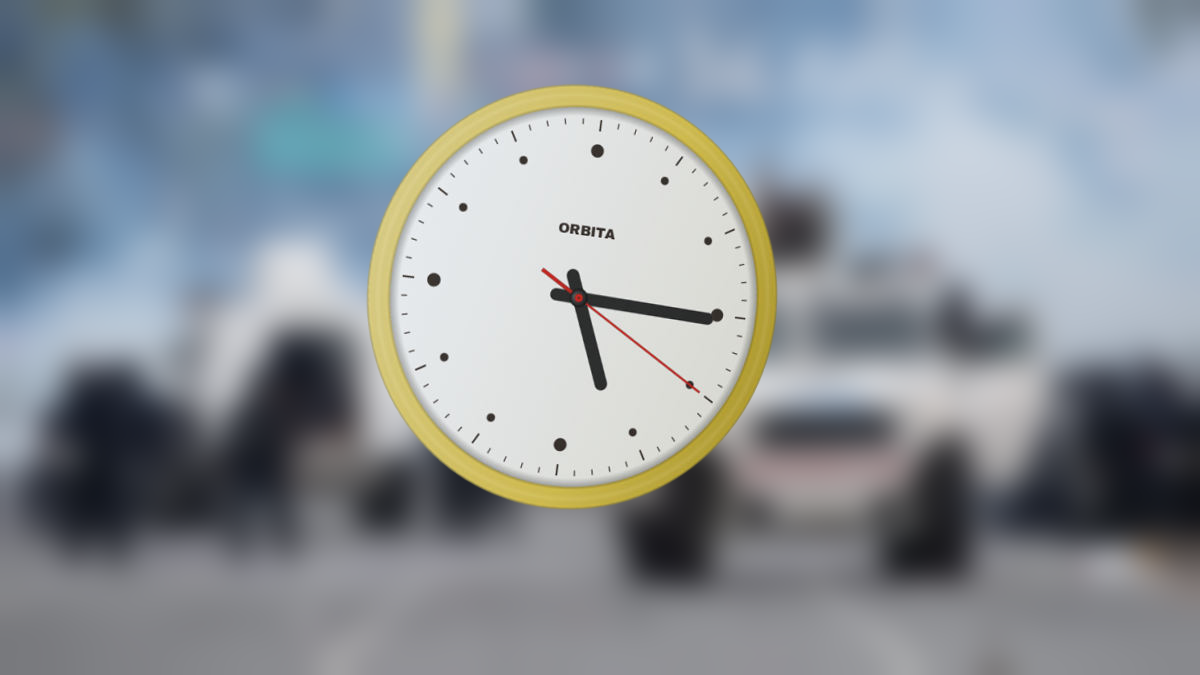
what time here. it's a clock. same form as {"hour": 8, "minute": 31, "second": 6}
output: {"hour": 5, "minute": 15, "second": 20}
